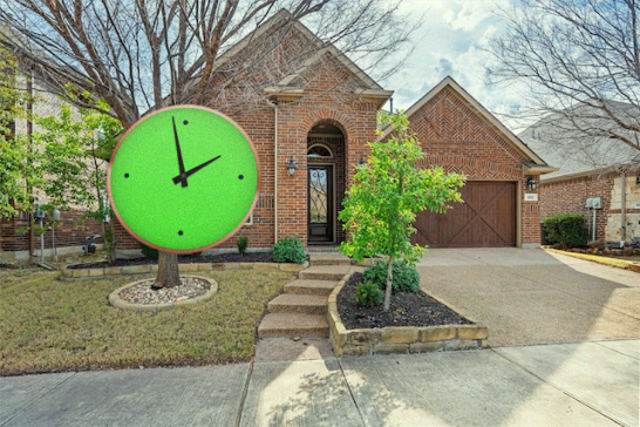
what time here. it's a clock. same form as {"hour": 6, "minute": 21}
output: {"hour": 1, "minute": 58}
